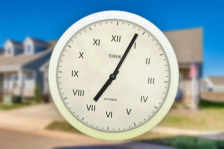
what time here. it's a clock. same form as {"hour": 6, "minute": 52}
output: {"hour": 7, "minute": 4}
